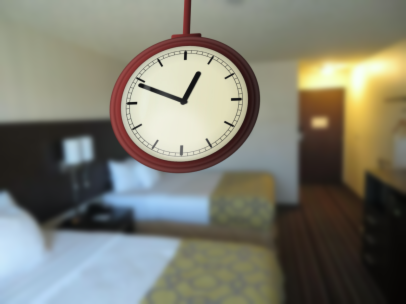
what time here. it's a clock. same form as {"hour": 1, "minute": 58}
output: {"hour": 12, "minute": 49}
